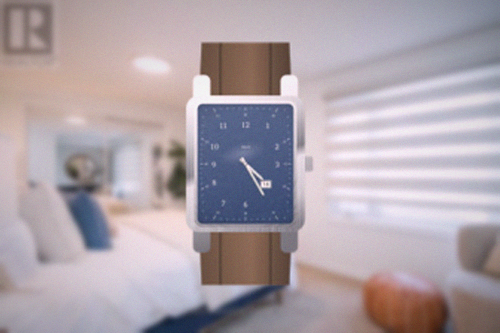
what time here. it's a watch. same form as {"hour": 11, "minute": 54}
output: {"hour": 4, "minute": 25}
